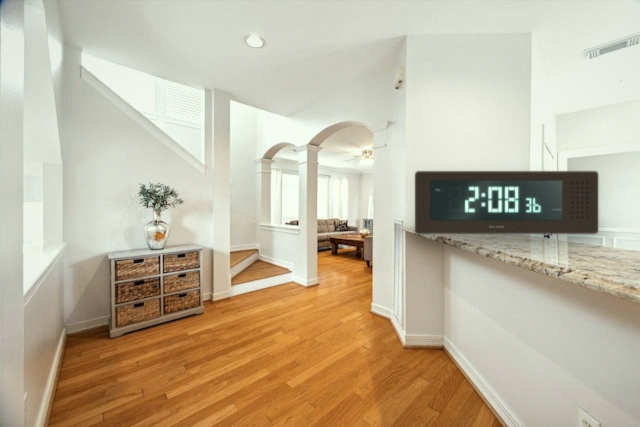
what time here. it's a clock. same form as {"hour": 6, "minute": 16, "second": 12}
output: {"hour": 2, "minute": 8, "second": 36}
